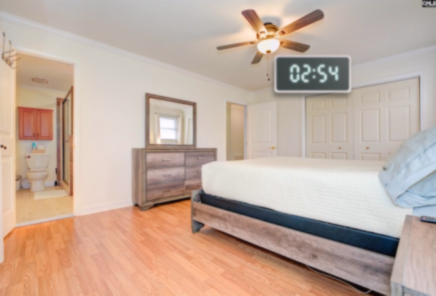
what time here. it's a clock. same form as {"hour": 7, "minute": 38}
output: {"hour": 2, "minute": 54}
